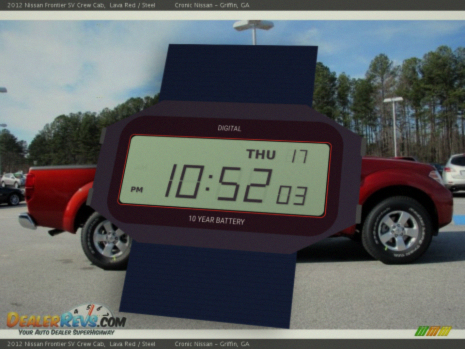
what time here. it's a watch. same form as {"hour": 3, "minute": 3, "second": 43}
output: {"hour": 10, "minute": 52, "second": 3}
